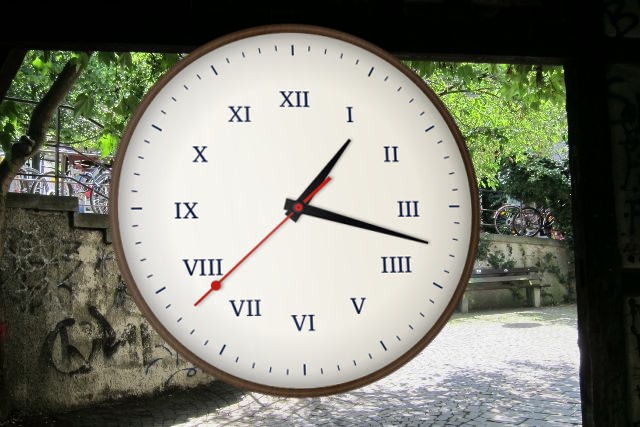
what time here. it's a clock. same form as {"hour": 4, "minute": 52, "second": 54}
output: {"hour": 1, "minute": 17, "second": 38}
